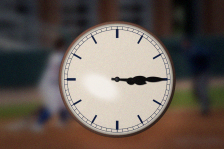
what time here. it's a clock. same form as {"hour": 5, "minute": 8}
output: {"hour": 3, "minute": 15}
